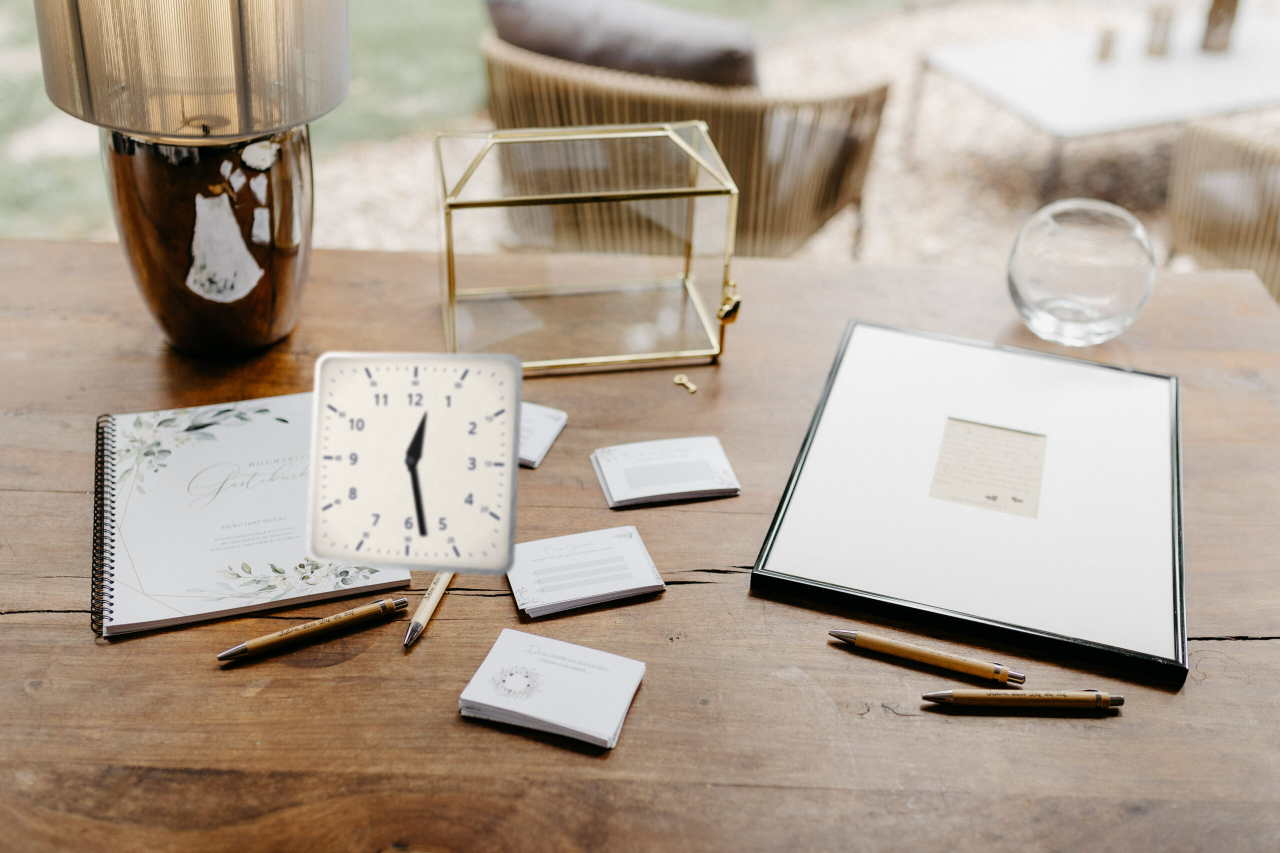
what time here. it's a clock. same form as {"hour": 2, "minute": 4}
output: {"hour": 12, "minute": 28}
